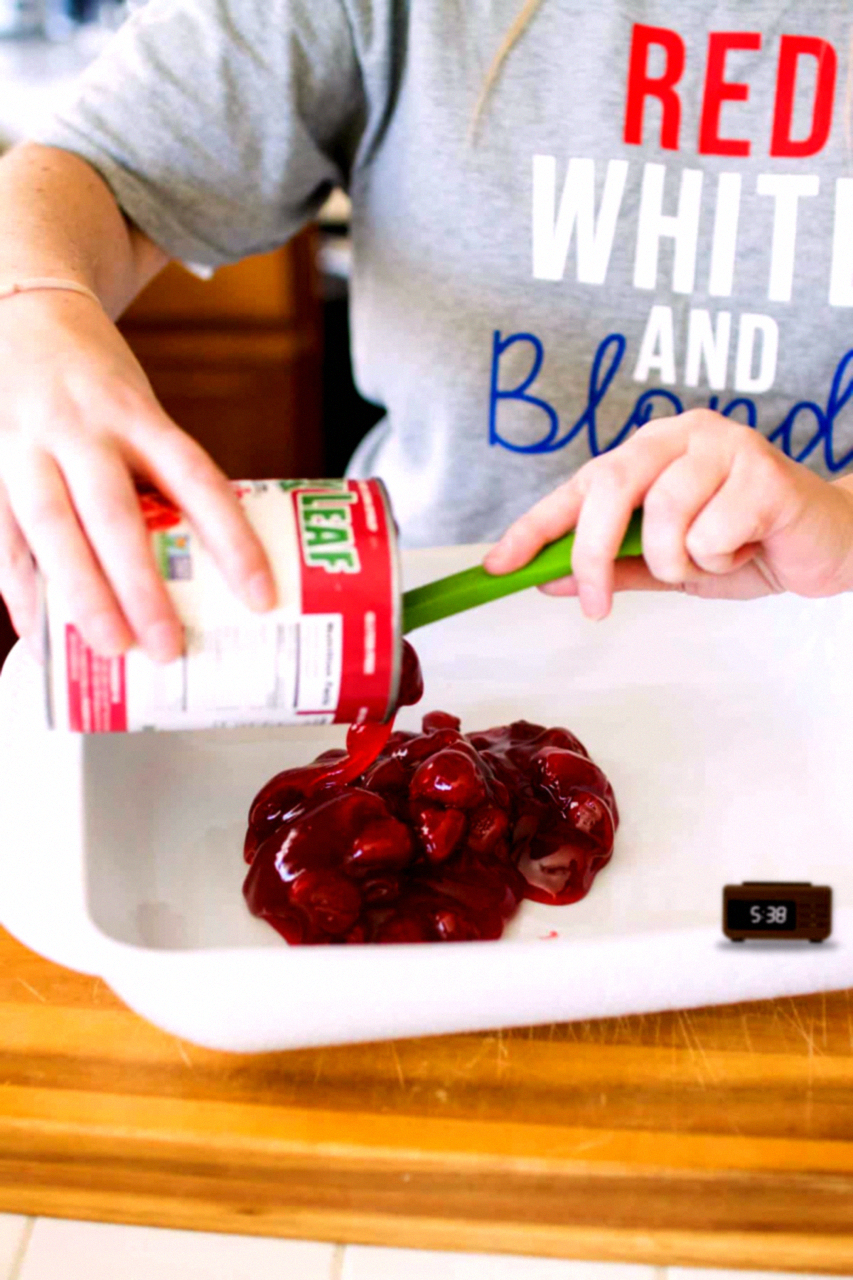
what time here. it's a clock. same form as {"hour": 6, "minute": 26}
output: {"hour": 5, "minute": 38}
